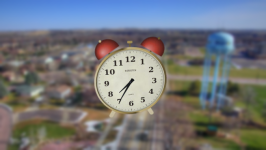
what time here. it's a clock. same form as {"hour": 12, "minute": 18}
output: {"hour": 7, "minute": 35}
